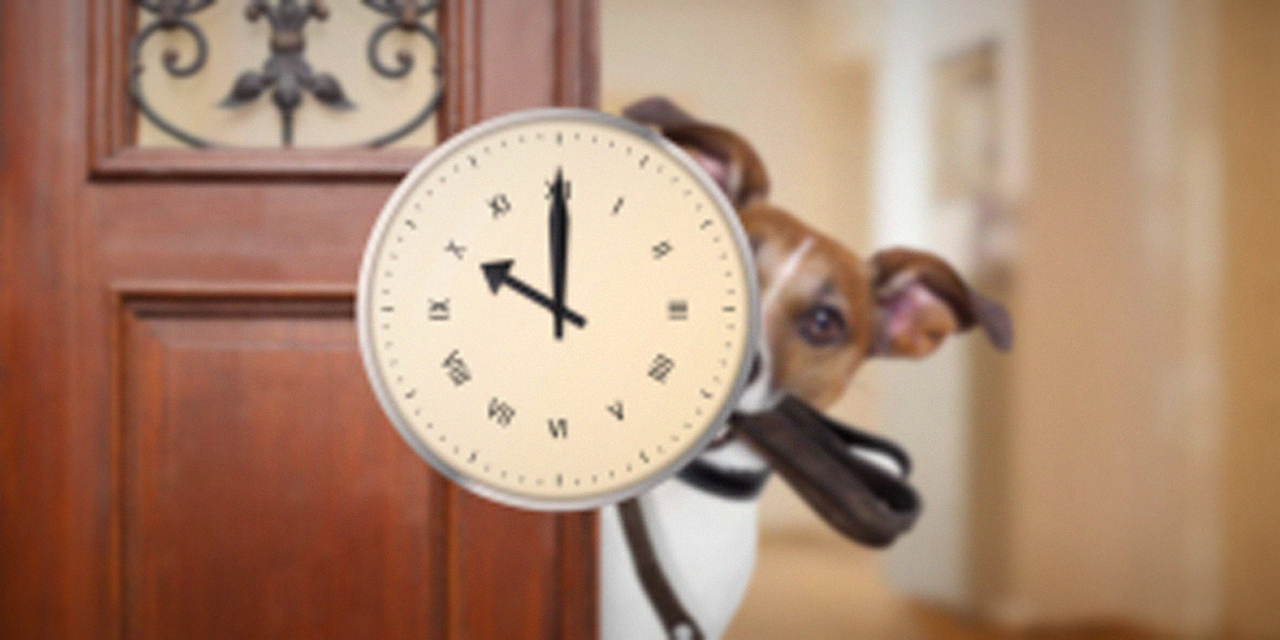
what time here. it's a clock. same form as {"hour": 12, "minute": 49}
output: {"hour": 10, "minute": 0}
